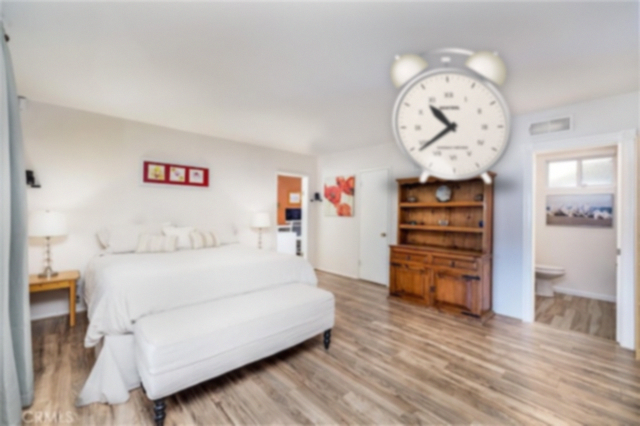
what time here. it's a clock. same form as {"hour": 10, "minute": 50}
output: {"hour": 10, "minute": 39}
